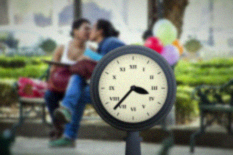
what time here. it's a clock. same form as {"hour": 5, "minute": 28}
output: {"hour": 3, "minute": 37}
